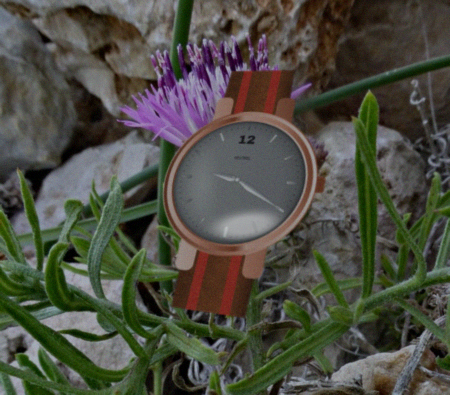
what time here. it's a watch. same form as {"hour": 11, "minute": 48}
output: {"hour": 9, "minute": 20}
